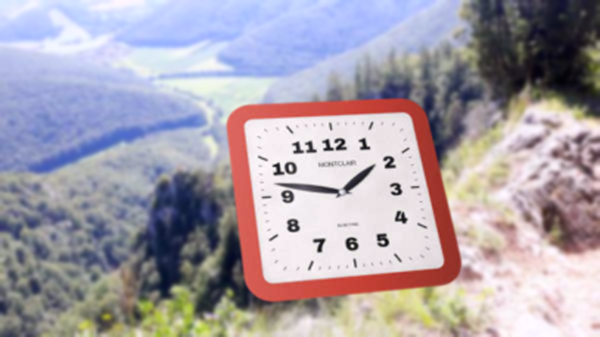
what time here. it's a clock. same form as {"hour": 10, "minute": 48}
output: {"hour": 1, "minute": 47}
